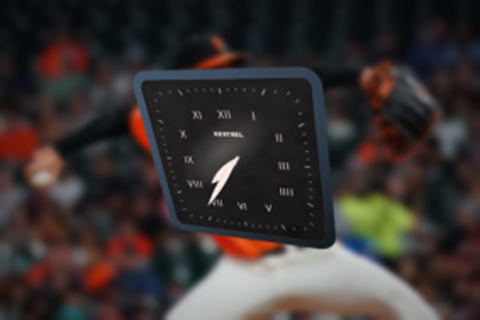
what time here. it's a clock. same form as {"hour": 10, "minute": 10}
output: {"hour": 7, "minute": 36}
